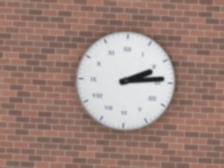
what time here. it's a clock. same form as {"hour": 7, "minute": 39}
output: {"hour": 2, "minute": 14}
